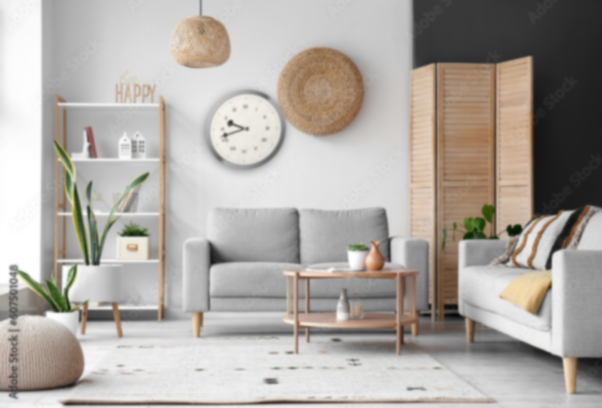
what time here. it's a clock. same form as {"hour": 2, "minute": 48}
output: {"hour": 9, "minute": 42}
